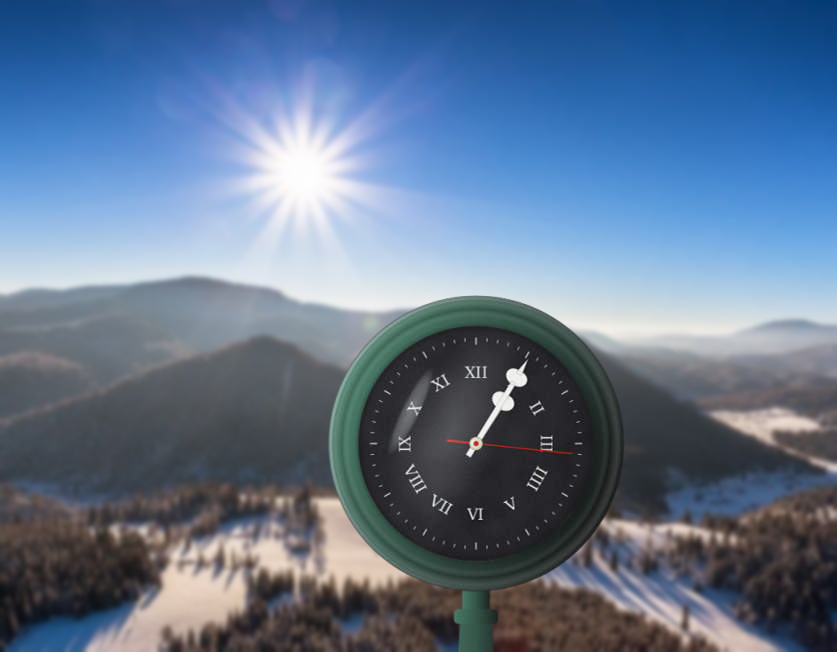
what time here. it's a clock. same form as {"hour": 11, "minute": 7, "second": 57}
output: {"hour": 1, "minute": 5, "second": 16}
